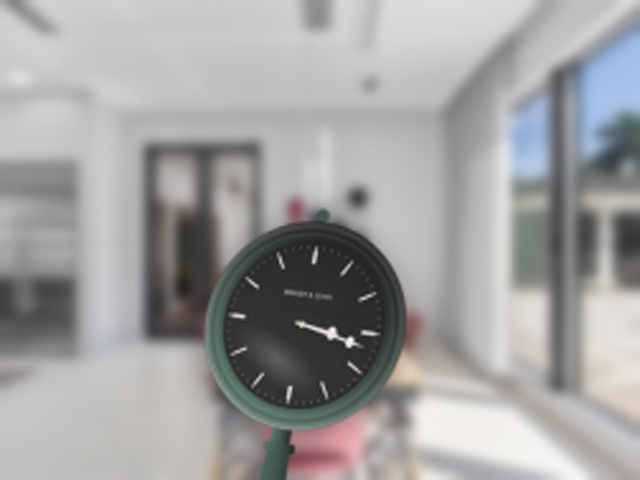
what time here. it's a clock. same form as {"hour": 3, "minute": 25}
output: {"hour": 3, "minute": 17}
